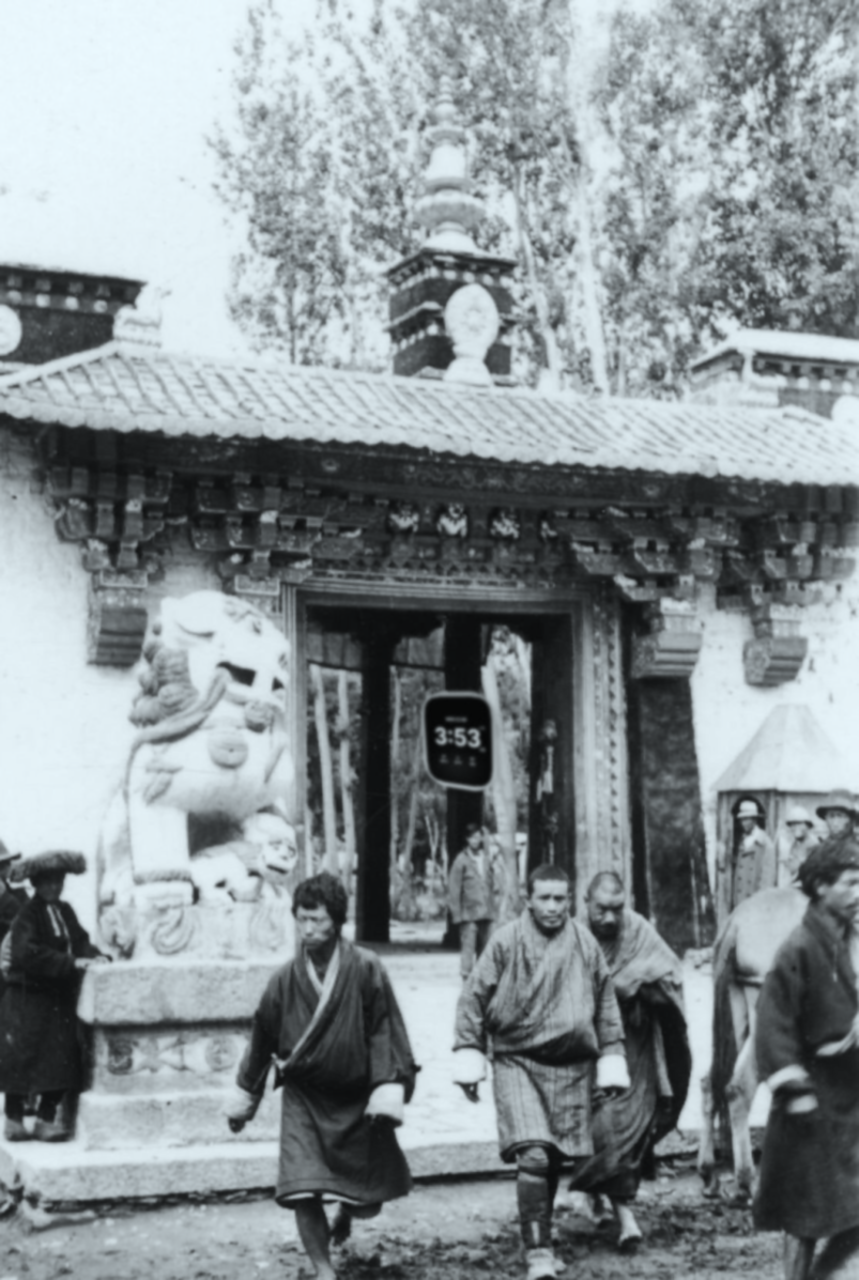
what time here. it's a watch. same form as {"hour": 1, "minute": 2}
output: {"hour": 3, "minute": 53}
